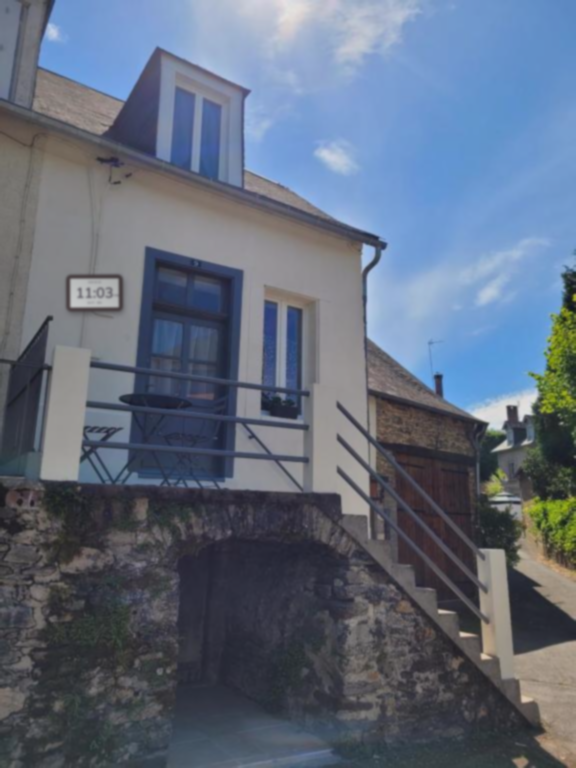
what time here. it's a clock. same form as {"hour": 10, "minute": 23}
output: {"hour": 11, "minute": 3}
